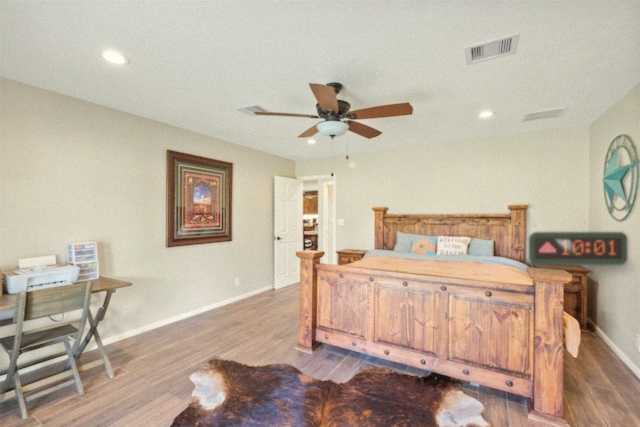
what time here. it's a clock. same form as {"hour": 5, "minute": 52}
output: {"hour": 10, "minute": 1}
